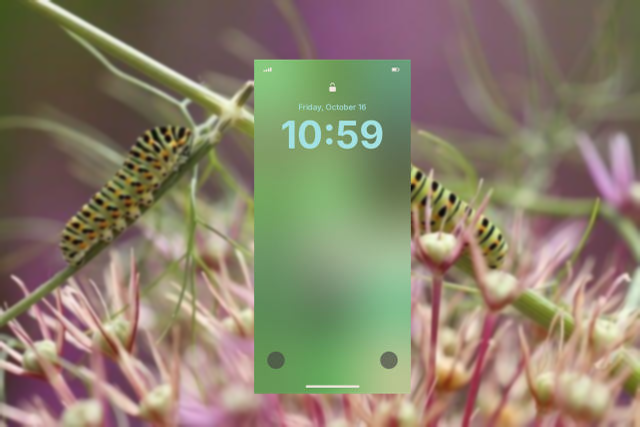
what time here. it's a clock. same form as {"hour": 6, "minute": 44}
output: {"hour": 10, "minute": 59}
